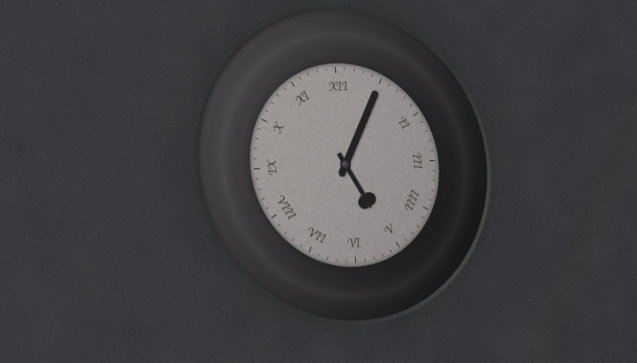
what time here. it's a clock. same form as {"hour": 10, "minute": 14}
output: {"hour": 5, "minute": 5}
